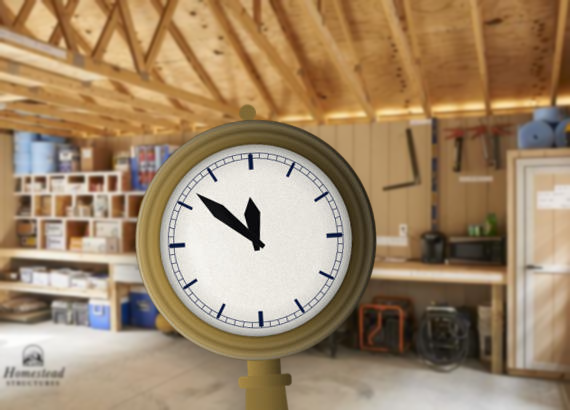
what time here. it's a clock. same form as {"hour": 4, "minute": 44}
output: {"hour": 11, "minute": 52}
